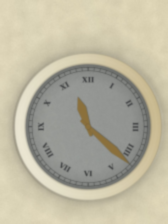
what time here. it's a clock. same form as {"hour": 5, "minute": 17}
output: {"hour": 11, "minute": 22}
